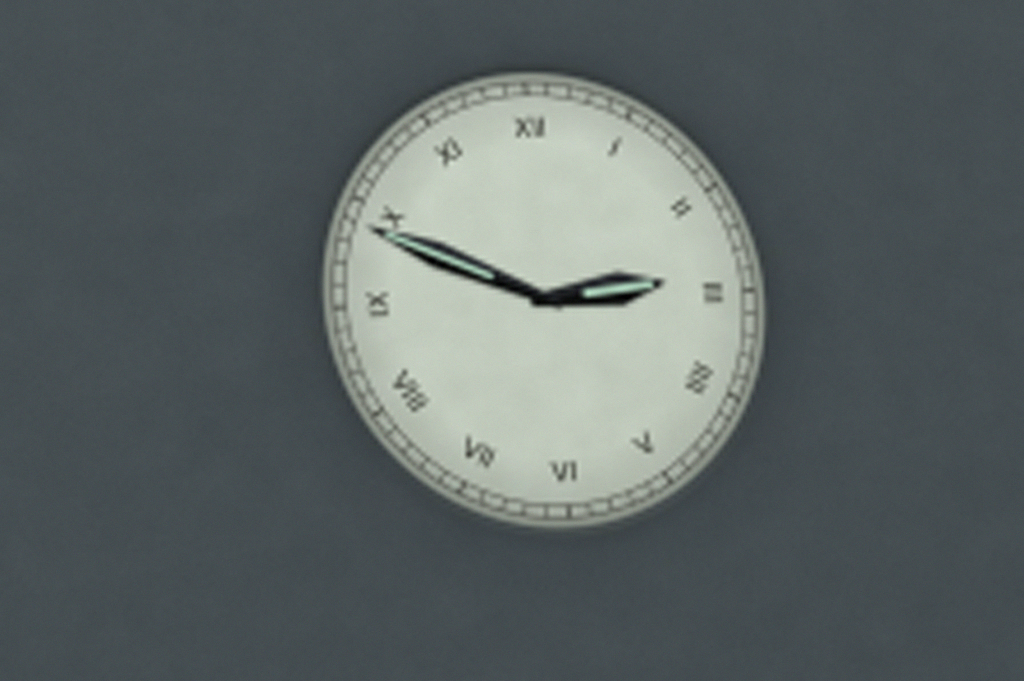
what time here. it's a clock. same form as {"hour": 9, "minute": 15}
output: {"hour": 2, "minute": 49}
